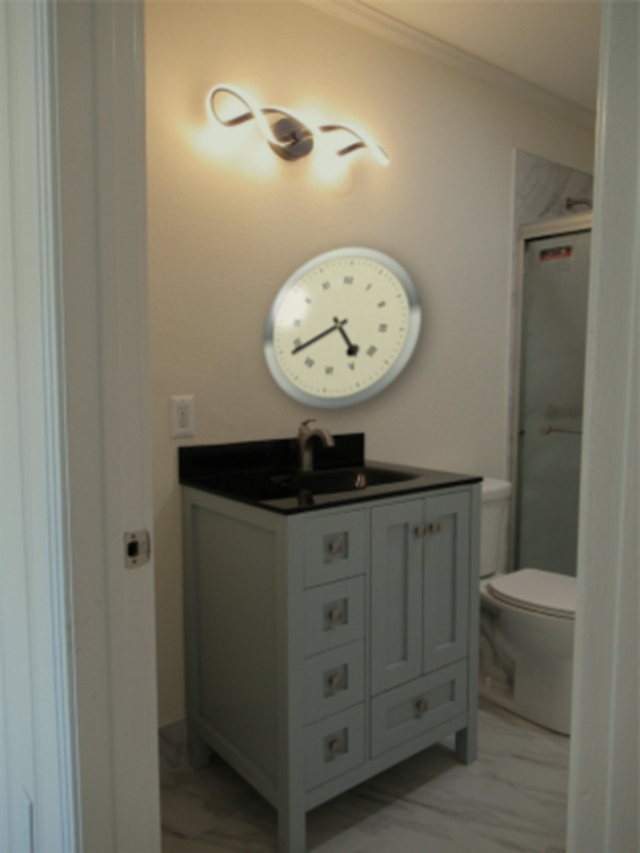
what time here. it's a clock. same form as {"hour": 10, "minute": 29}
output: {"hour": 4, "minute": 39}
